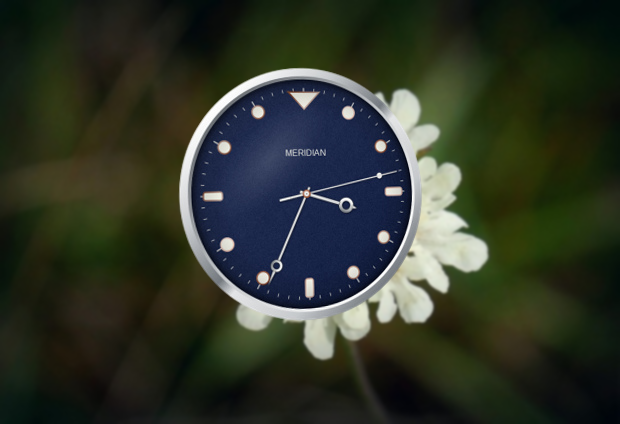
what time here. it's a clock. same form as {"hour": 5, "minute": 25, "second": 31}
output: {"hour": 3, "minute": 34, "second": 13}
